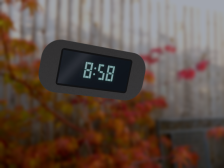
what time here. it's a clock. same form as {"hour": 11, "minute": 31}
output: {"hour": 8, "minute": 58}
